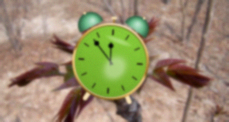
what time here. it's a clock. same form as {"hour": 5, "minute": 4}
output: {"hour": 11, "minute": 53}
